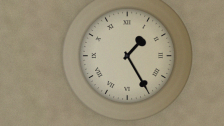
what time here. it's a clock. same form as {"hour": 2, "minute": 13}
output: {"hour": 1, "minute": 25}
